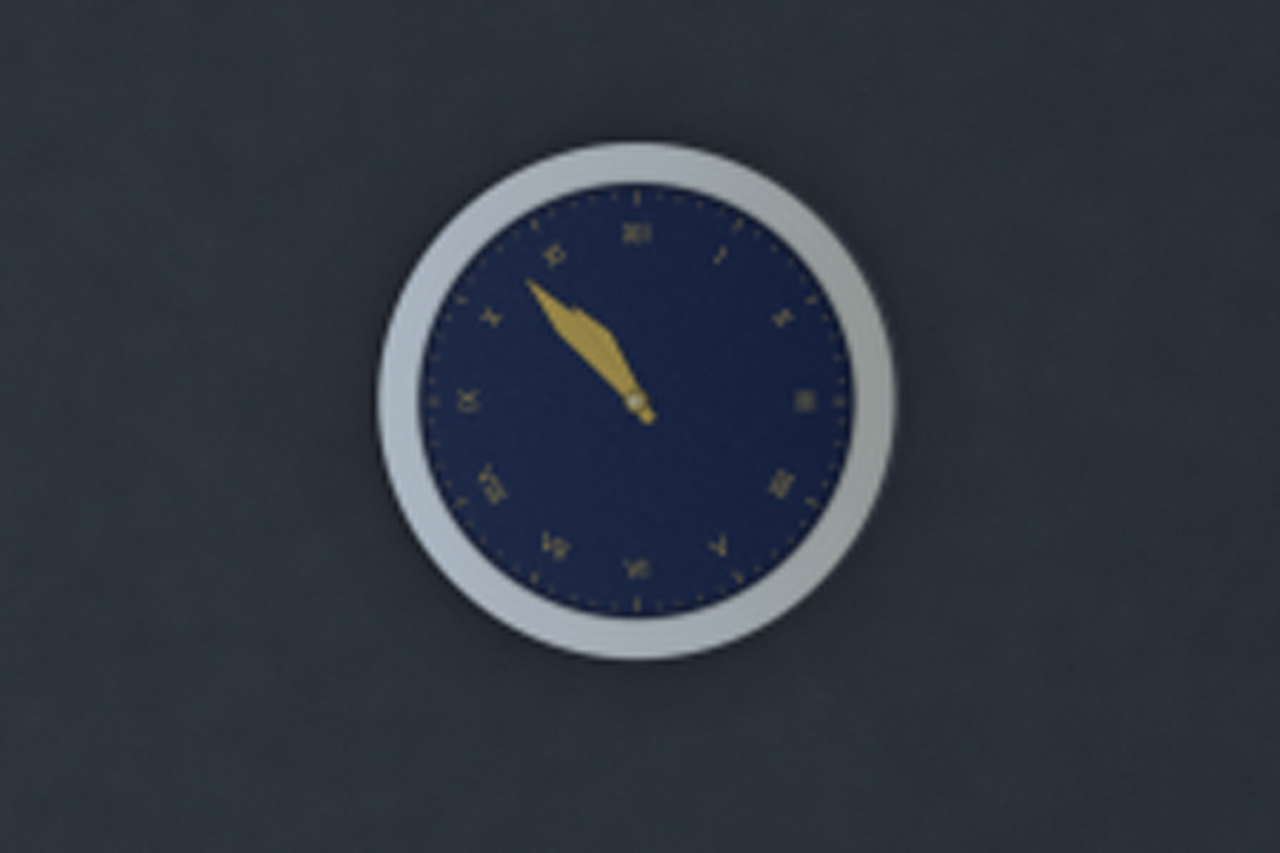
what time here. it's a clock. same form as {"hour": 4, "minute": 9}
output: {"hour": 10, "minute": 53}
